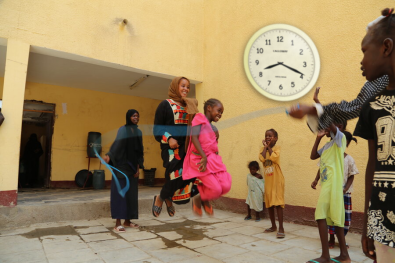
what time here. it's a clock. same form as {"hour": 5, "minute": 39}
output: {"hour": 8, "minute": 19}
